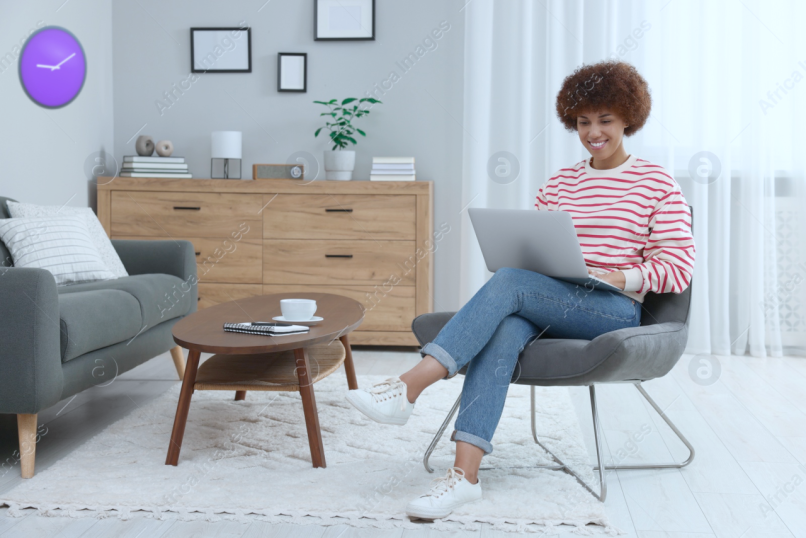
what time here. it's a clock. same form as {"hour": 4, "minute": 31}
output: {"hour": 9, "minute": 10}
